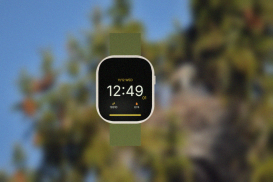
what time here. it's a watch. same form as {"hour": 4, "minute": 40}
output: {"hour": 12, "minute": 49}
